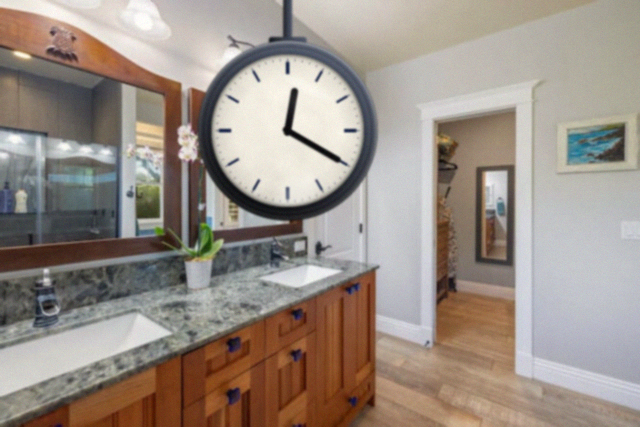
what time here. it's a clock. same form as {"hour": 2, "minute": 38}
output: {"hour": 12, "minute": 20}
